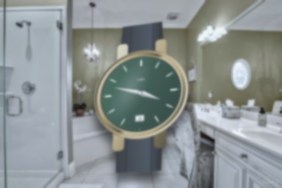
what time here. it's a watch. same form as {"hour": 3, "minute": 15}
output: {"hour": 3, "minute": 48}
